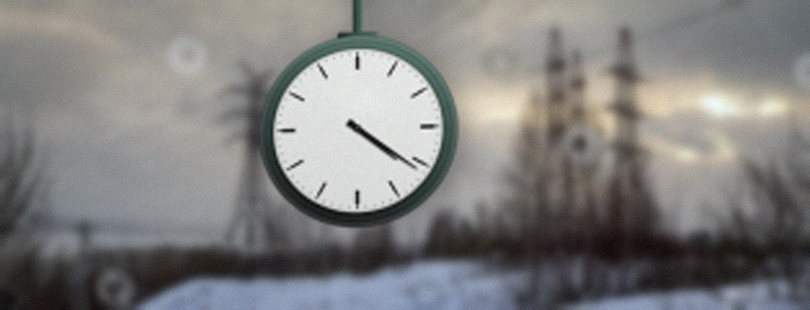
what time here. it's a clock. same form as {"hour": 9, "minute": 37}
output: {"hour": 4, "minute": 21}
